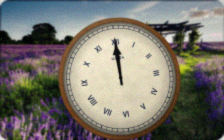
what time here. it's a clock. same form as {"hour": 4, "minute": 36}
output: {"hour": 12, "minute": 0}
